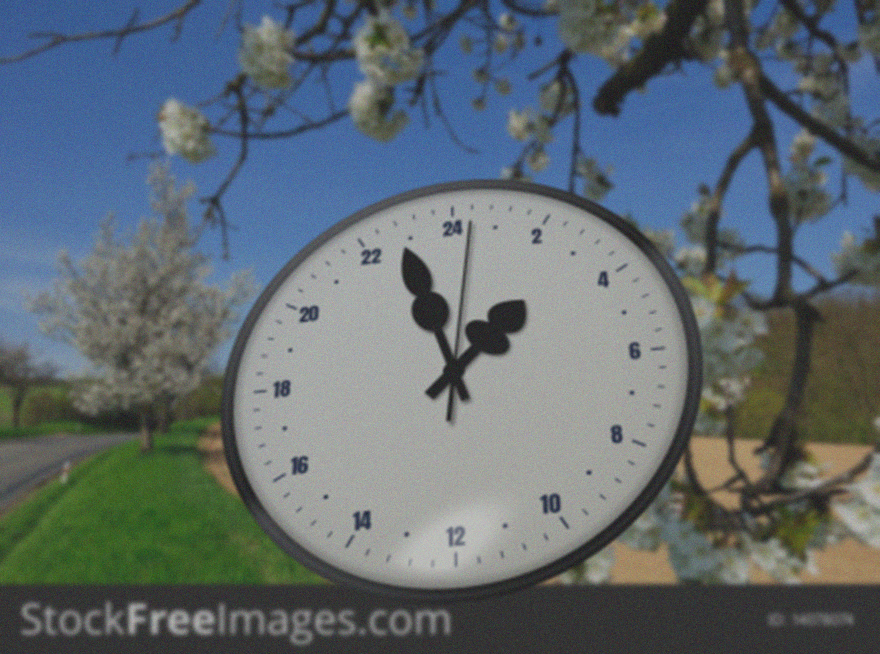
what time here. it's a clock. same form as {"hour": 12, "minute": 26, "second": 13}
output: {"hour": 2, "minute": 57, "second": 1}
